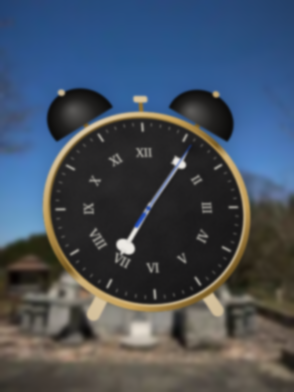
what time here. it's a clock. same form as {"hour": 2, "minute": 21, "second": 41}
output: {"hour": 7, "minute": 6, "second": 6}
